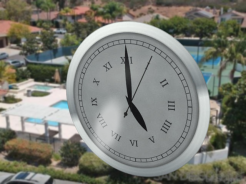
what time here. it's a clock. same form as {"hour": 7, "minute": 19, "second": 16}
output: {"hour": 5, "minute": 0, "second": 5}
